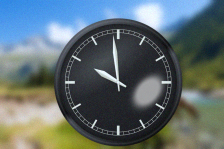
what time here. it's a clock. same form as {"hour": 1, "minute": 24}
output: {"hour": 9, "minute": 59}
